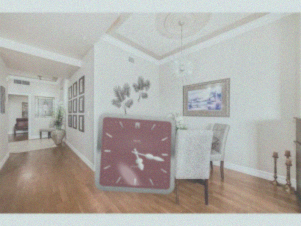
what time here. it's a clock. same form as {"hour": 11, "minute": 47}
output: {"hour": 5, "minute": 17}
